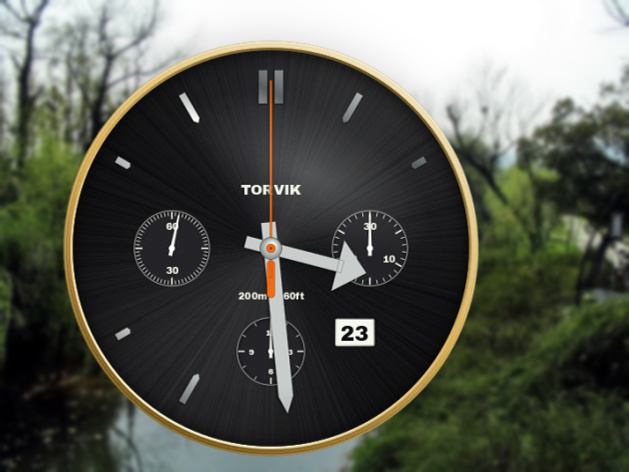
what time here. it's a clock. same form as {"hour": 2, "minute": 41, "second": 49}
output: {"hour": 3, "minute": 29, "second": 2}
